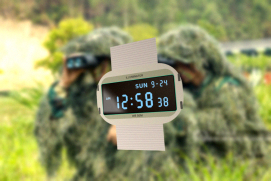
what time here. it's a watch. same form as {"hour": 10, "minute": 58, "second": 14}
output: {"hour": 12, "minute": 58, "second": 38}
